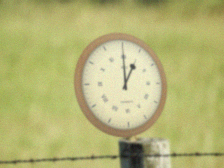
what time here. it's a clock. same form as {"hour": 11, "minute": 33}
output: {"hour": 1, "minute": 0}
